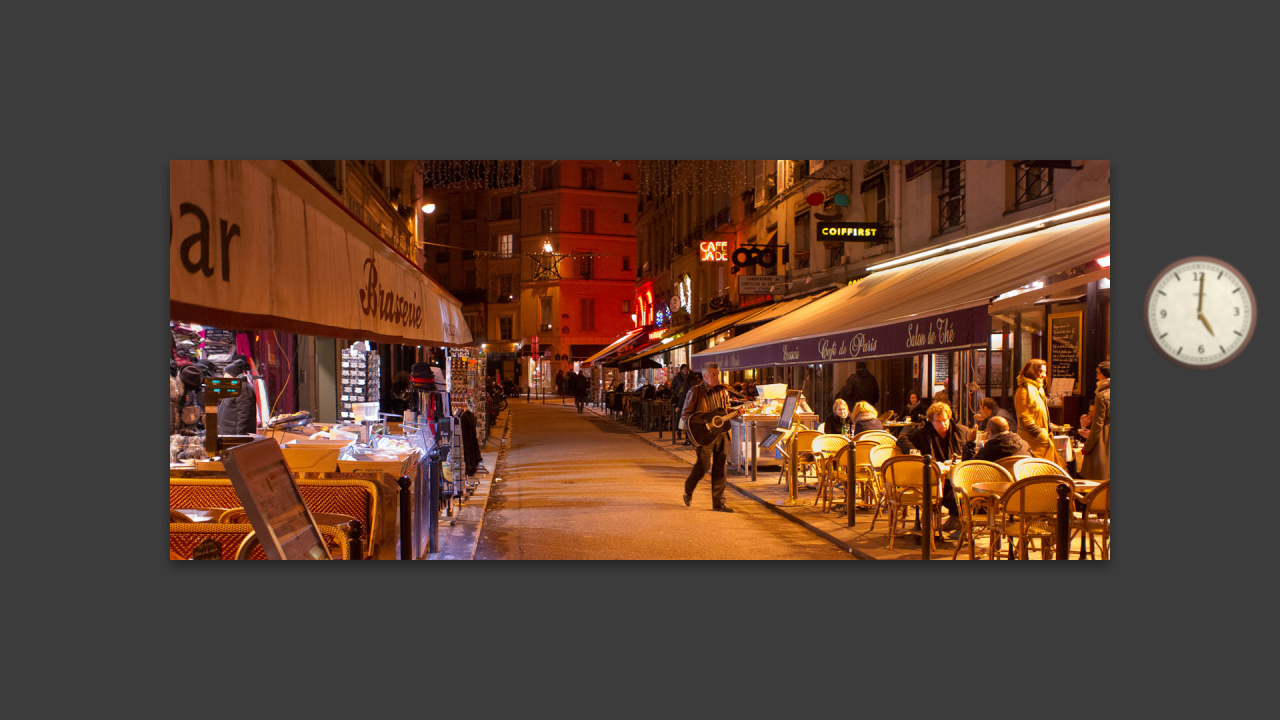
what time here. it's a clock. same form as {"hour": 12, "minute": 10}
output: {"hour": 5, "minute": 1}
